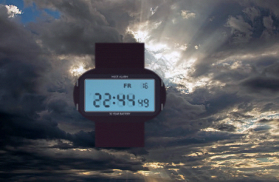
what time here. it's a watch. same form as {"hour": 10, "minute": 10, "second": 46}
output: {"hour": 22, "minute": 44, "second": 49}
